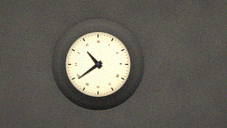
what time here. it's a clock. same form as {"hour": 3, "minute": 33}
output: {"hour": 10, "minute": 39}
